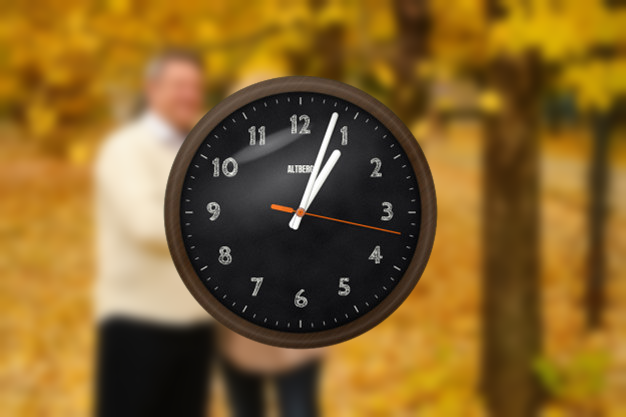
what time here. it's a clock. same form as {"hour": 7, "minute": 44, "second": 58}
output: {"hour": 1, "minute": 3, "second": 17}
